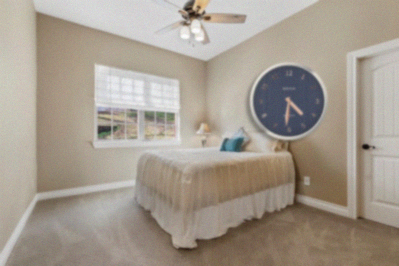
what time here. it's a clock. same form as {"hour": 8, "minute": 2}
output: {"hour": 4, "minute": 31}
